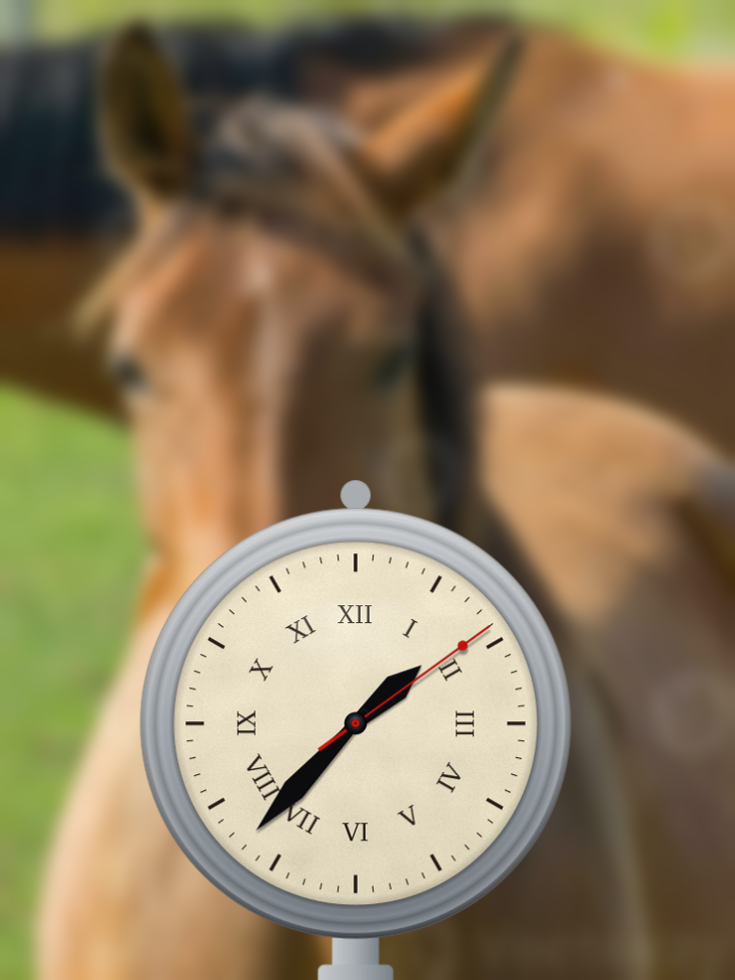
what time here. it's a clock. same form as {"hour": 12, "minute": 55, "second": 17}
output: {"hour": 1, "minute": 37, "second": 9}
